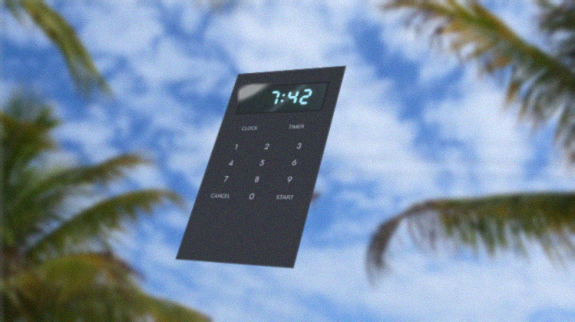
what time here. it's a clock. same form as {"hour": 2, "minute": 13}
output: {"hour": 7, "minute": 42}
